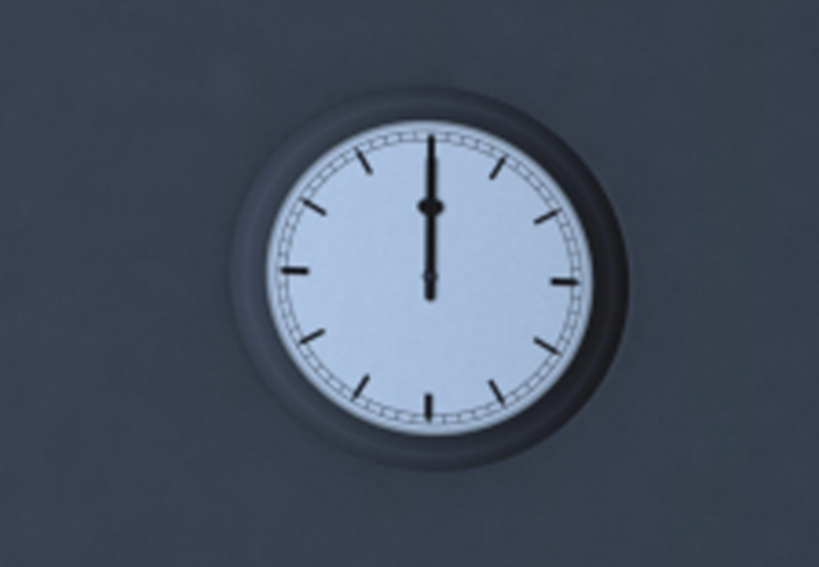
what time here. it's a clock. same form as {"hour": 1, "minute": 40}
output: {"hour": 12, "minute": 0}
